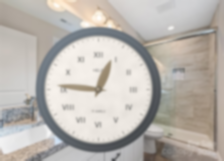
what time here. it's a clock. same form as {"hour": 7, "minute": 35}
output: {"hour": 12, "minute": 46}
